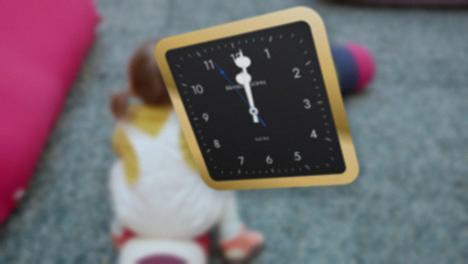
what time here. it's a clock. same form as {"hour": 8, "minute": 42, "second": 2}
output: {"hour": 12, "minute": 0, "second": 56}
